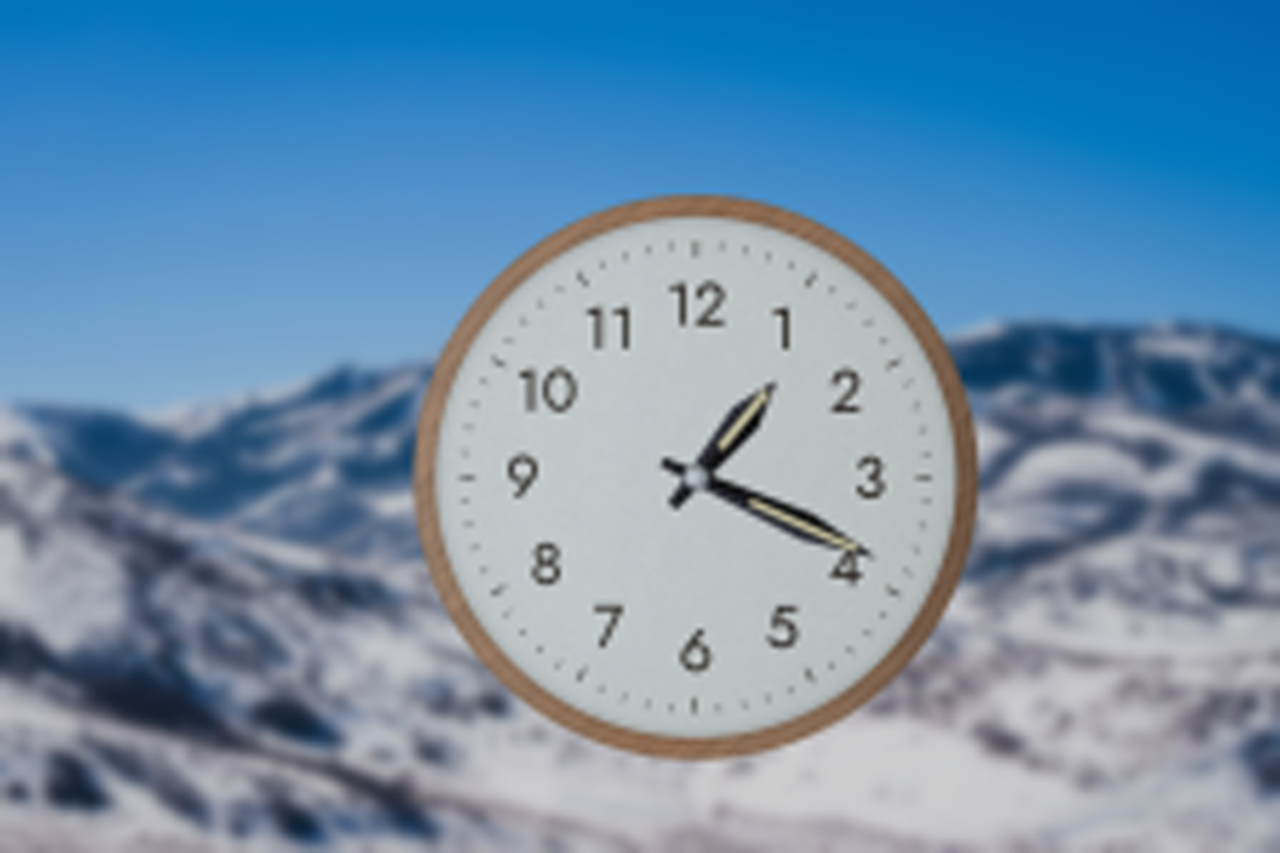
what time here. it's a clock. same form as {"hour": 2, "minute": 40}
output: {"hour": 1, "minute": 19}
